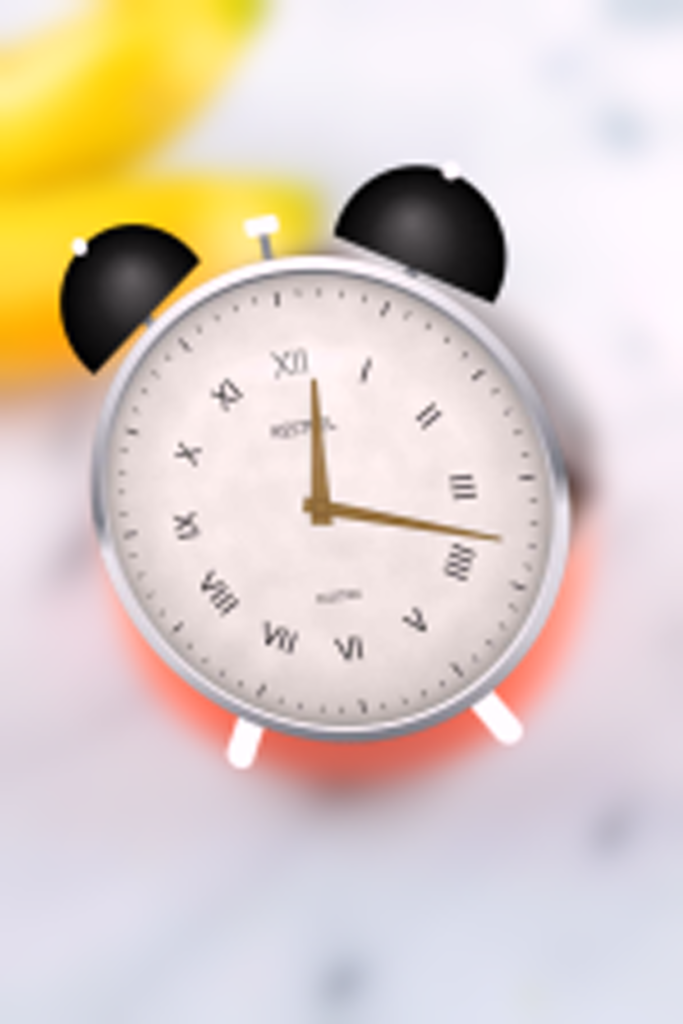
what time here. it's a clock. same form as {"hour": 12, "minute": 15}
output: {"hour": 12, "minute": 18}
